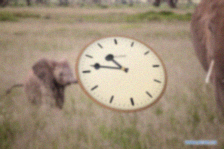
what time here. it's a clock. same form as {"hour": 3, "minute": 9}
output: {"hour": 10, "minute": 47}
